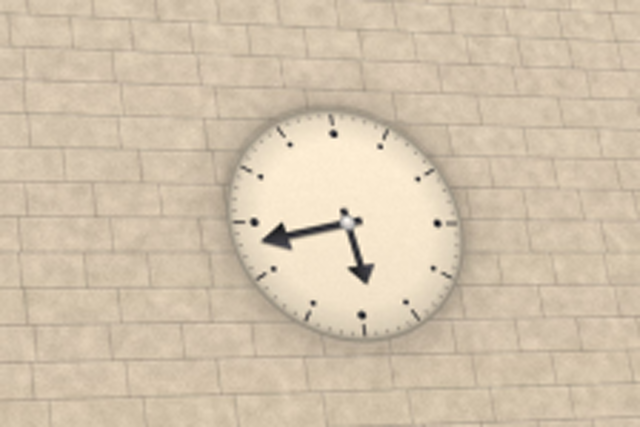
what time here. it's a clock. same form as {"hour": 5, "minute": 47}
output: {"hour": 5, "minute": 43}
